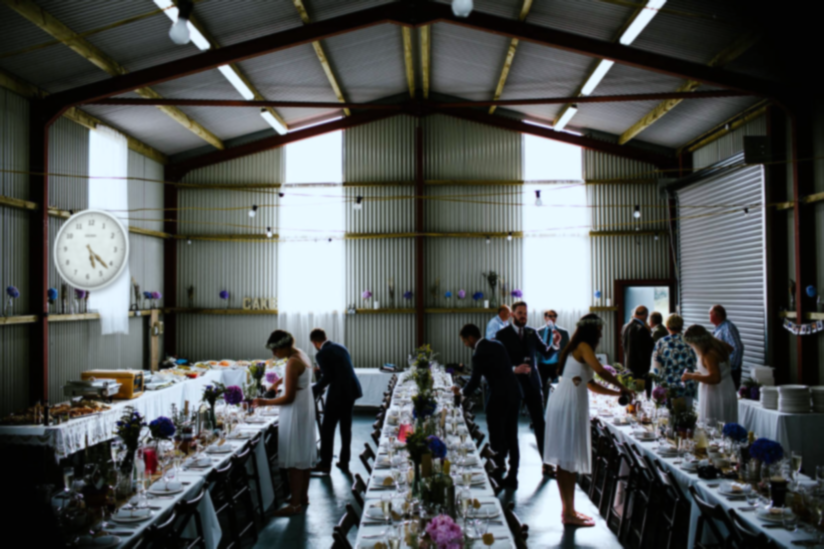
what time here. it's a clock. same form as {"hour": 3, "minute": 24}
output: {"hour": 5, "minute": 22}
